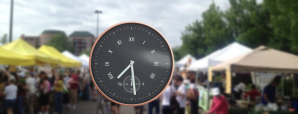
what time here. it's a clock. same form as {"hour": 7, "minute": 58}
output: {"hour": 7, "minute": 29}
